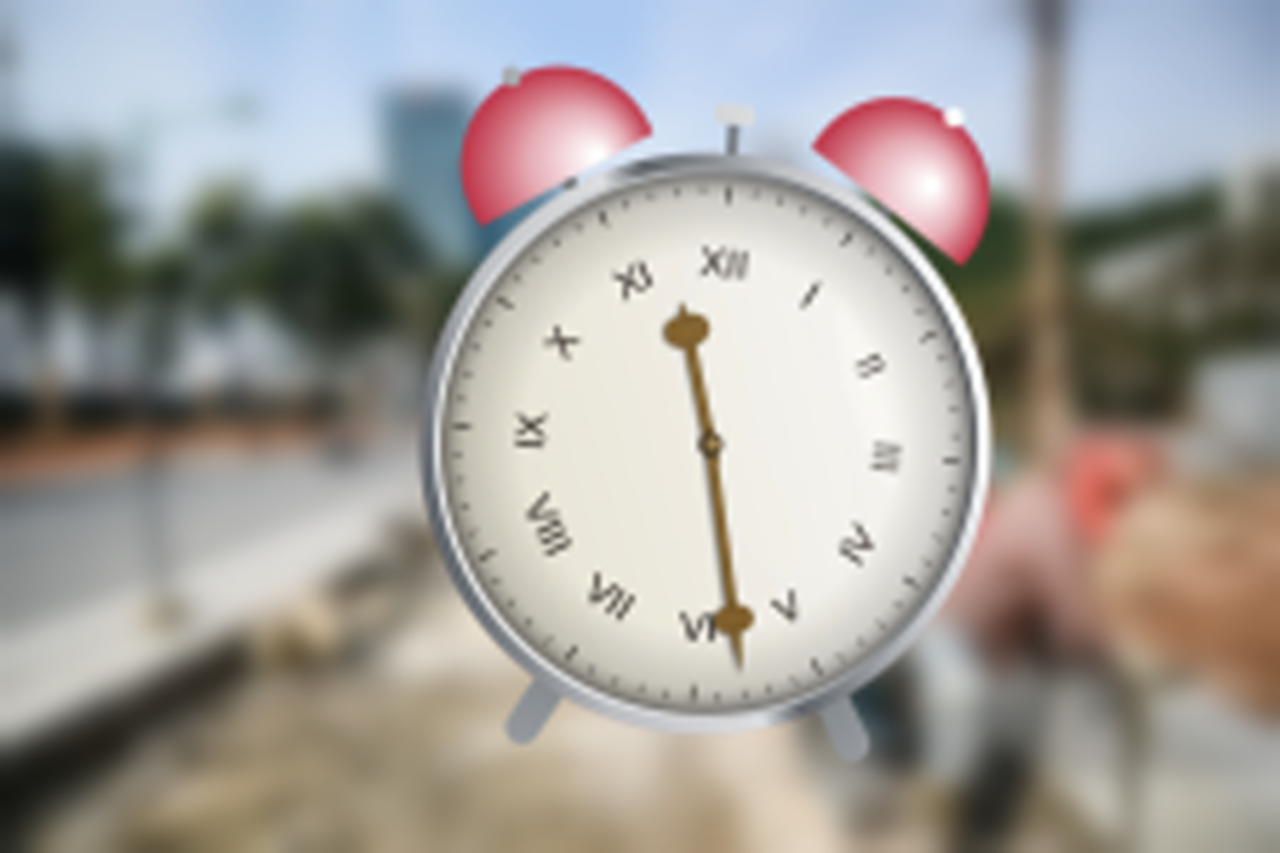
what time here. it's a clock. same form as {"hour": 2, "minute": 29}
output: {"hour": 11, "minute": 28}
